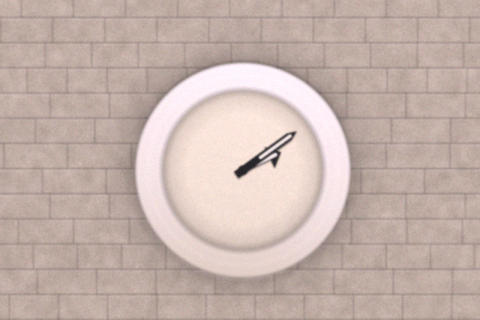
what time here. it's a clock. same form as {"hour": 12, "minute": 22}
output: {"hour": 2, "minute": 9}
